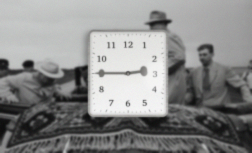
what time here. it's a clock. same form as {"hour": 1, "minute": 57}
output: {"hour": 2, "minute": 45}
